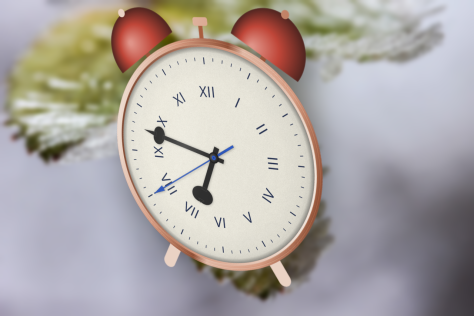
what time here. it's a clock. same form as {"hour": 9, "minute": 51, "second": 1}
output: {"hour": 6, "minute": 47, "second": 40}
